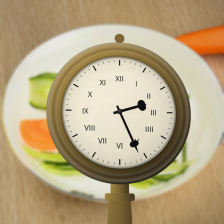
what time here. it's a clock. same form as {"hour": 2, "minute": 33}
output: {"hour": 2, "minute": 26}
